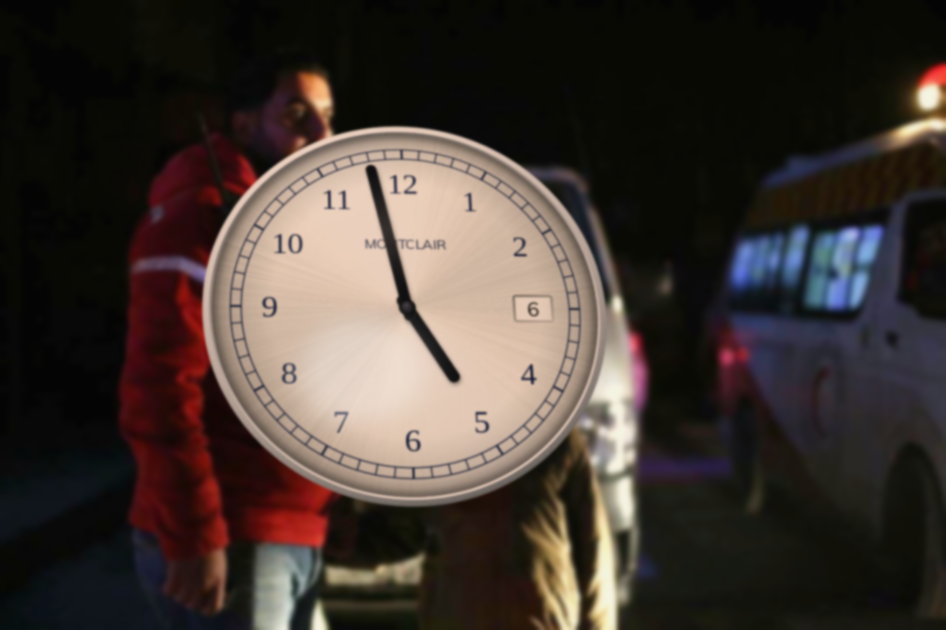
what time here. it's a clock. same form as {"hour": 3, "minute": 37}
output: {"hour": 4, "minute": 58}
